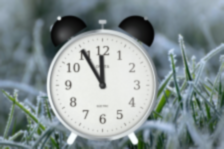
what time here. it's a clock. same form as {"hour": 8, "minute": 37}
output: {"hour": 11, "minute": 55}
